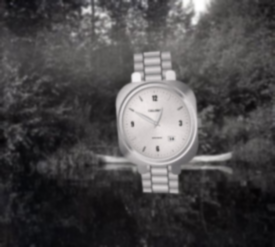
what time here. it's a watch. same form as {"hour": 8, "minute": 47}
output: {"hour": 12, "minute": 50}
